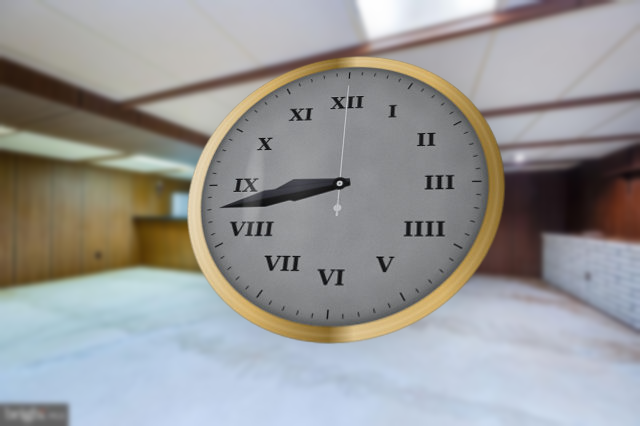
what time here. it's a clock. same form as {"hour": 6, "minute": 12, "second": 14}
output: {"hour": 8, "minute": 43, "second": 0}
